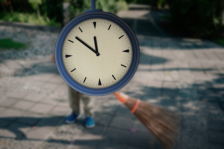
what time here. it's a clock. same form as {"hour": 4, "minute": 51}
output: {"hour": 11, "minute": 52}
